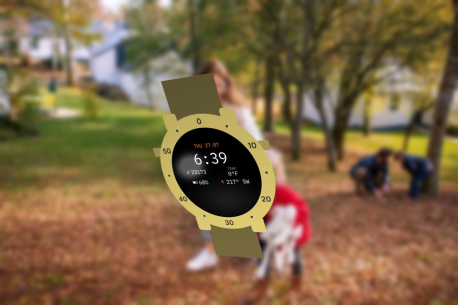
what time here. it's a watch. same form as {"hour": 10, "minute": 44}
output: {"hour": 6, "minute": 39}
